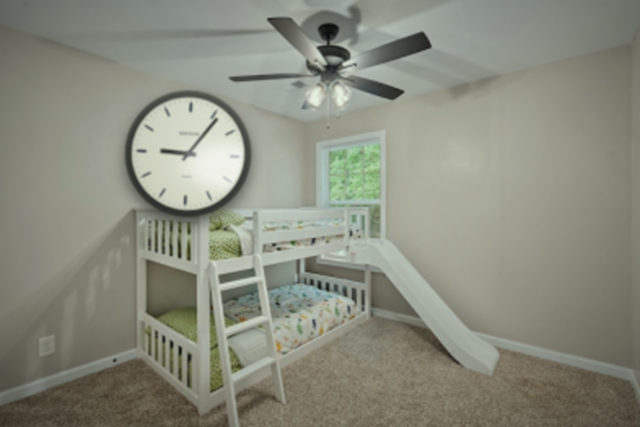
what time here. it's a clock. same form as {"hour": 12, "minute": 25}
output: {"hour": 9, "minute": 6}
